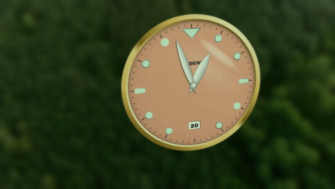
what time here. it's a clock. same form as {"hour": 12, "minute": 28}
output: {"hour": 12, "minute": 57}
